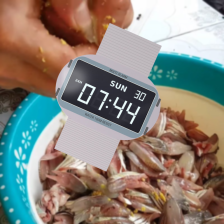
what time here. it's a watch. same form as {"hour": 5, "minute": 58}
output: {"hour": 7, "minute": 44}
